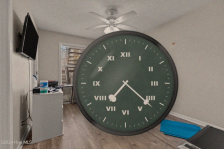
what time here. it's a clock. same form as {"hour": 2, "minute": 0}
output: {"hour": 7, "minute": 22}
